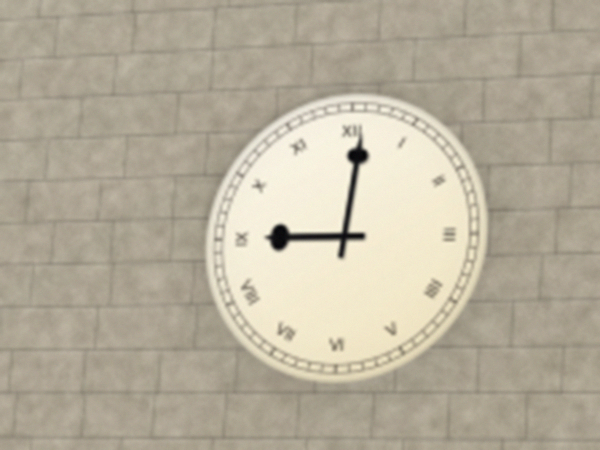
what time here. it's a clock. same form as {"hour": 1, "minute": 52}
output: {"hour": 9, "minute": 1}
